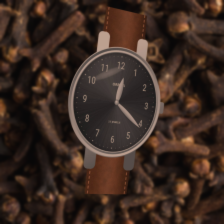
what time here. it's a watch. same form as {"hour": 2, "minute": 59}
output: {"hour": 12, "minute": 21}
